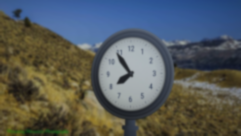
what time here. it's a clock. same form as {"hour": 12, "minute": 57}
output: {"hour": 7, "minute": 54}
